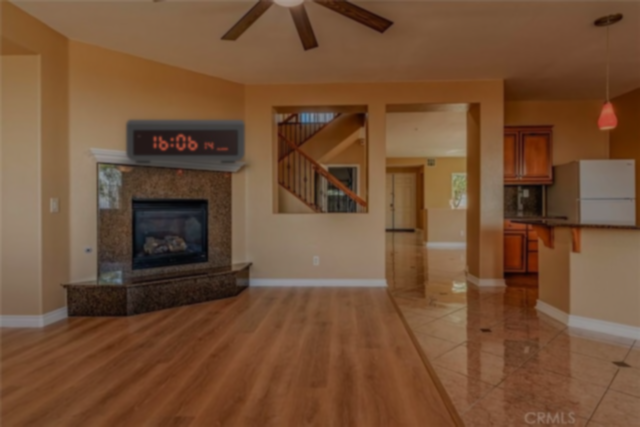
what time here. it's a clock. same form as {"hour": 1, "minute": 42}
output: {"hour": 16, "minute": 6}
